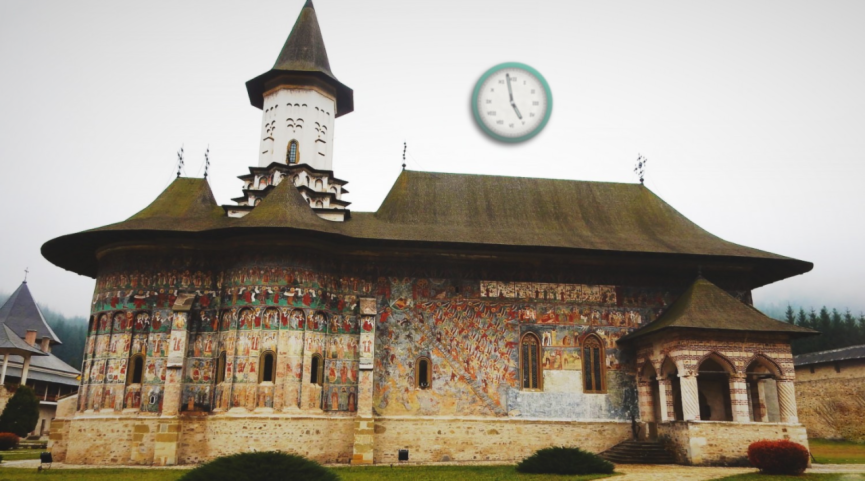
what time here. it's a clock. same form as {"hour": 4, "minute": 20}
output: {"hour": 4, "minute": 58}
